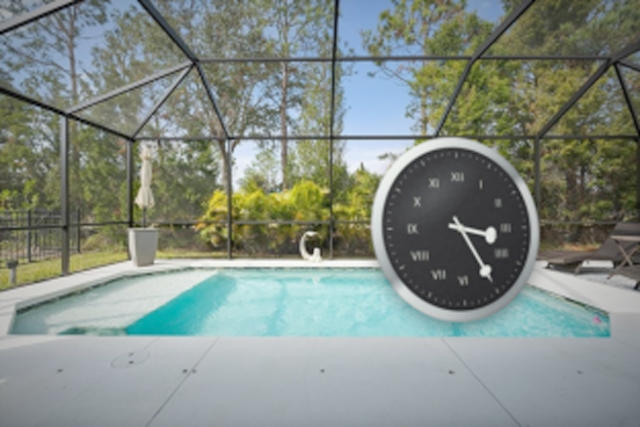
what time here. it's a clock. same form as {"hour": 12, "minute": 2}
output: {"hour": 3, "minute": 25}
